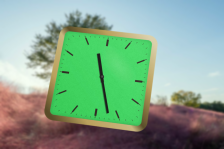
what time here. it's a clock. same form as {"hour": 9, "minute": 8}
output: {"hour": 11, "minute": 27}
